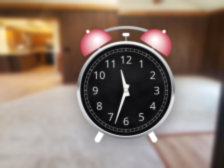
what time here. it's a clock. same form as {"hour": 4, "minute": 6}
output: {"hour": 11, "minute": 33}
